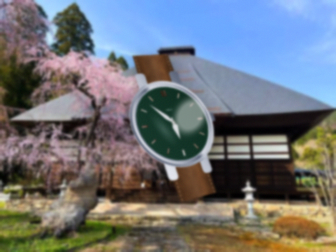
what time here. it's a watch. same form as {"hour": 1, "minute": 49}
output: {"hour": 5, "minute": 53}
